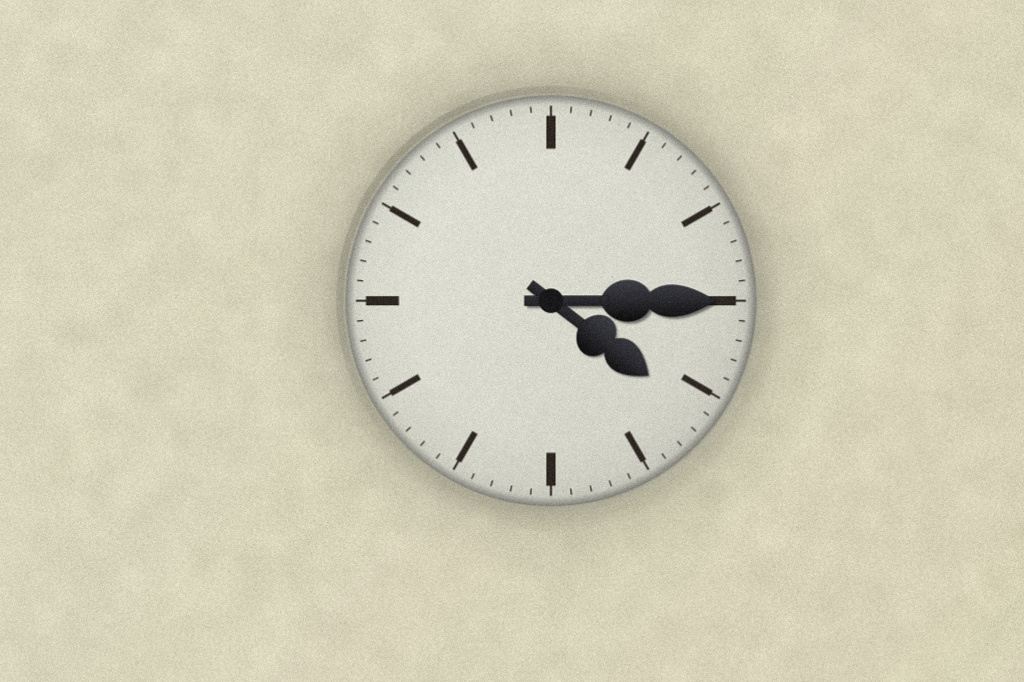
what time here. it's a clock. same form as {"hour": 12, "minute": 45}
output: {"hour": 4, "minute": 15}
